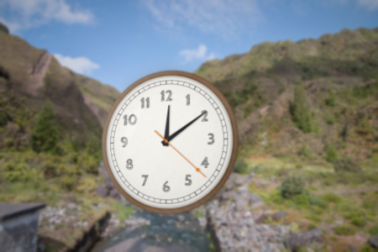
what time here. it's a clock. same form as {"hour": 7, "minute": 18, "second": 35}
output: {"hour": 12, "minute": 9, "second": 22}
